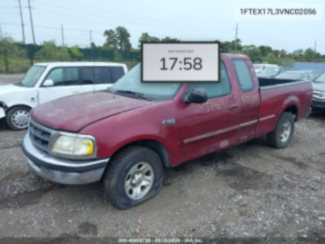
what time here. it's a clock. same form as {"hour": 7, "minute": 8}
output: {"hour": 17, "minute": 58}
